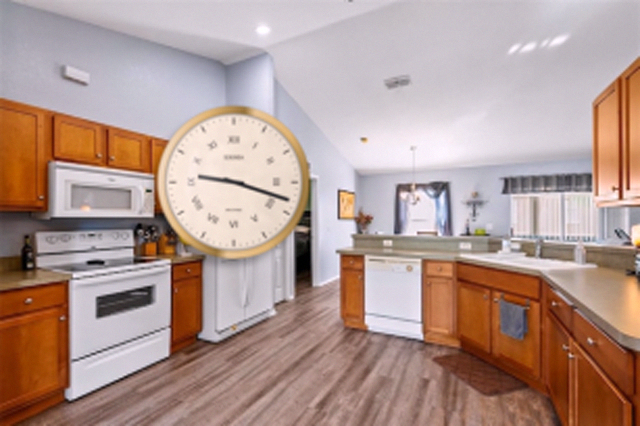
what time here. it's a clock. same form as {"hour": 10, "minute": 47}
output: {"hour": 9, "minute": 18}
